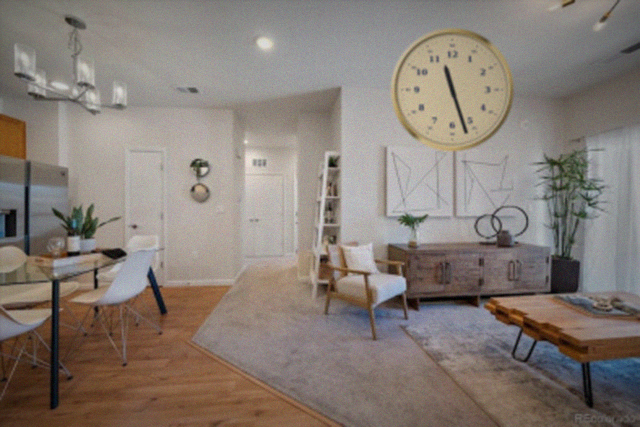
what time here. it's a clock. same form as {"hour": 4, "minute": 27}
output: {"hour": 11, "minute": 27}
